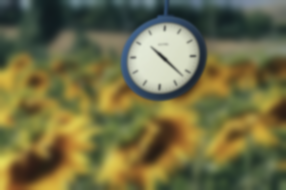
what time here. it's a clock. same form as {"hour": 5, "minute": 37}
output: {"hour": 10, "minute": 22}
